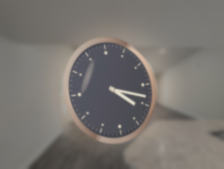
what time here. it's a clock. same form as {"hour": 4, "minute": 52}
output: {"hour": 4, "minute": 18}
